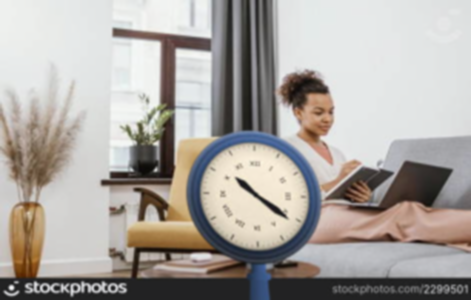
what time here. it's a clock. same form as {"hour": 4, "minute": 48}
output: {"hour": 10, "minute": 21}
